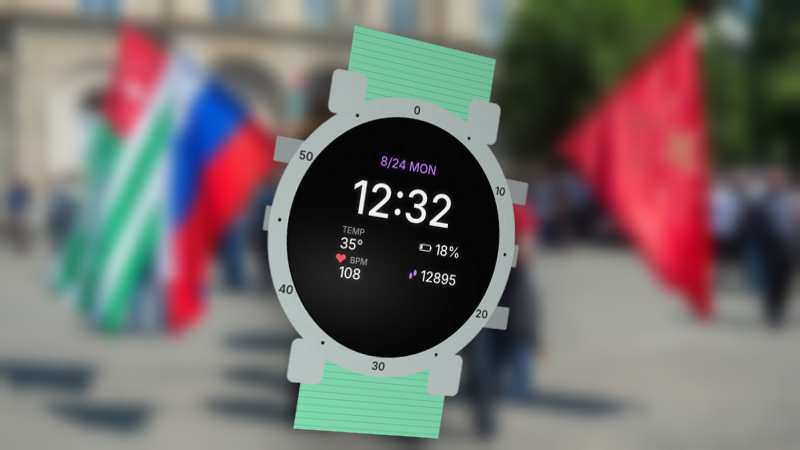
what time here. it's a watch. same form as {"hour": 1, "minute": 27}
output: {"hour": 12, "minute": 32}
